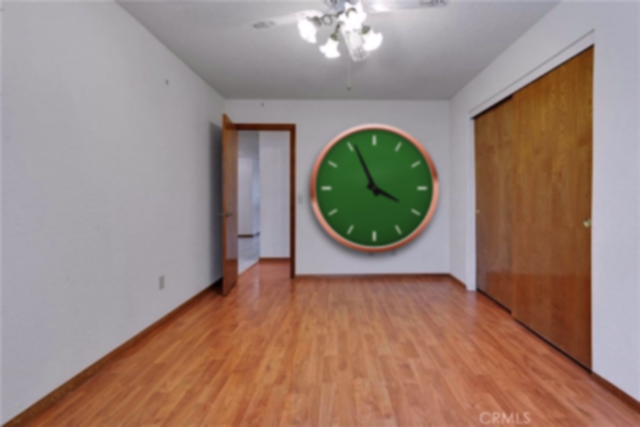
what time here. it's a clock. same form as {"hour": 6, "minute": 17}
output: {"hour": 3, "minute": 56}
